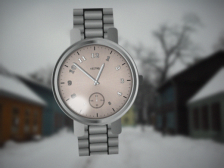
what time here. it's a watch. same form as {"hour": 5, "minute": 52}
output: {"hour": 12, "minute": 52}
